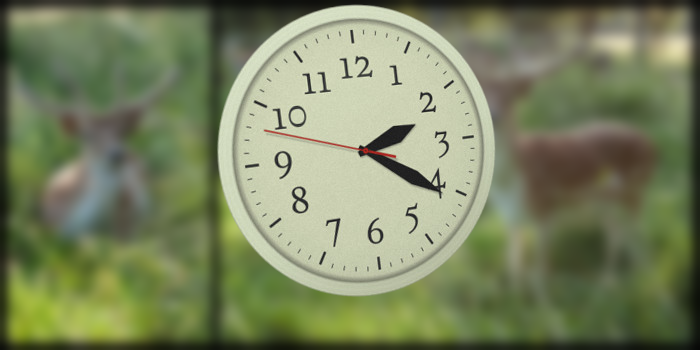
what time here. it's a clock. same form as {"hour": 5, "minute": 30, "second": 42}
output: {"hour": 2, "minute": 20, "second": 48}
